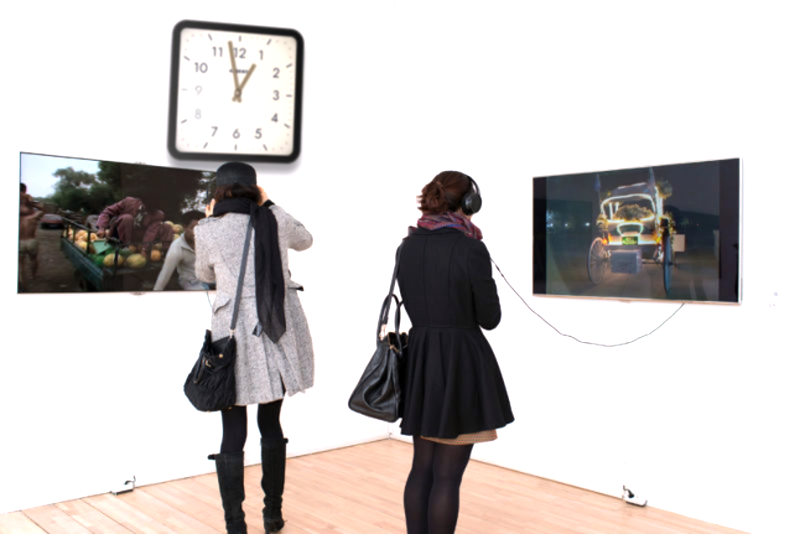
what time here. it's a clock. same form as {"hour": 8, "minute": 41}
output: {"hour": 12, "minute": 58}
